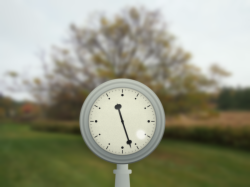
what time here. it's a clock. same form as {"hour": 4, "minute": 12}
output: {"hour": 11, "minute": 27}
